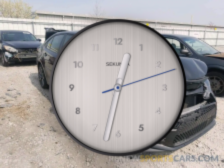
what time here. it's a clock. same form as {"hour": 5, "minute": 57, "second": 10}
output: {"hour": 12, "minute": 32, "second": 12}
